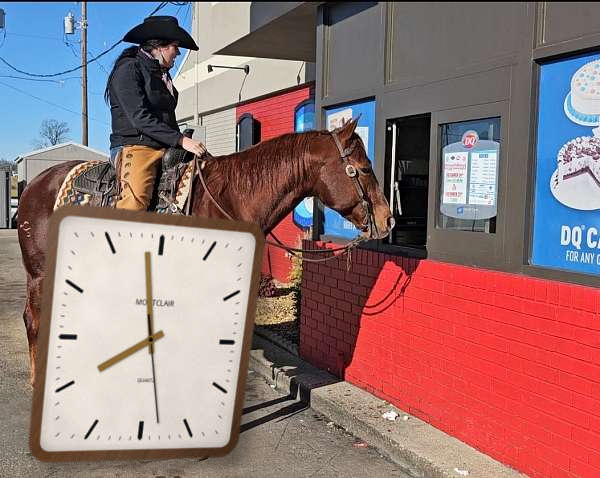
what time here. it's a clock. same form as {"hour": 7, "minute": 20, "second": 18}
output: {"hour": 7, "minute": 58, "second": 28}
